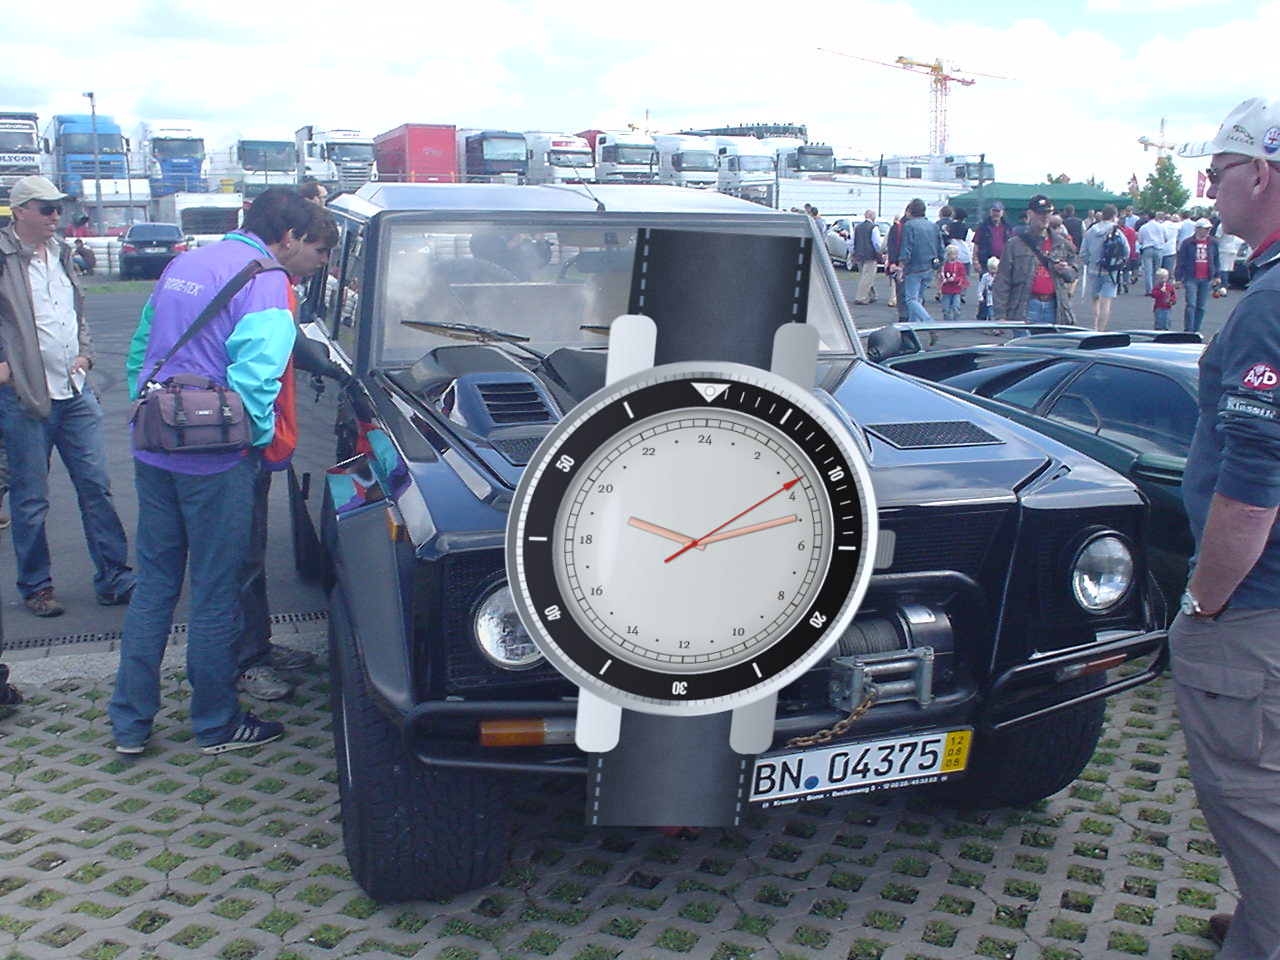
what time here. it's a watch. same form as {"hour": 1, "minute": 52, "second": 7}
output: {"hour": 19, "minute": 12, "second": 9}
